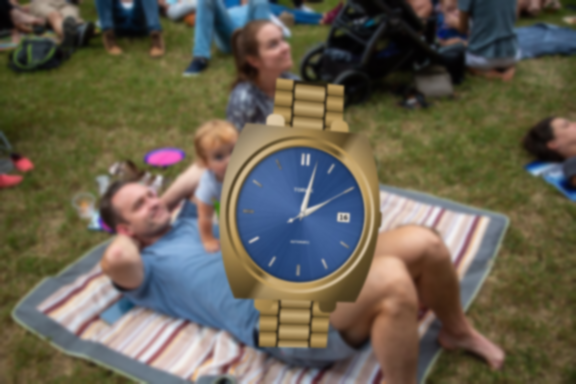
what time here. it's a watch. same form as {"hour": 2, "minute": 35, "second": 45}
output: {"hour": 2, "minute": 2, "second": 10}
